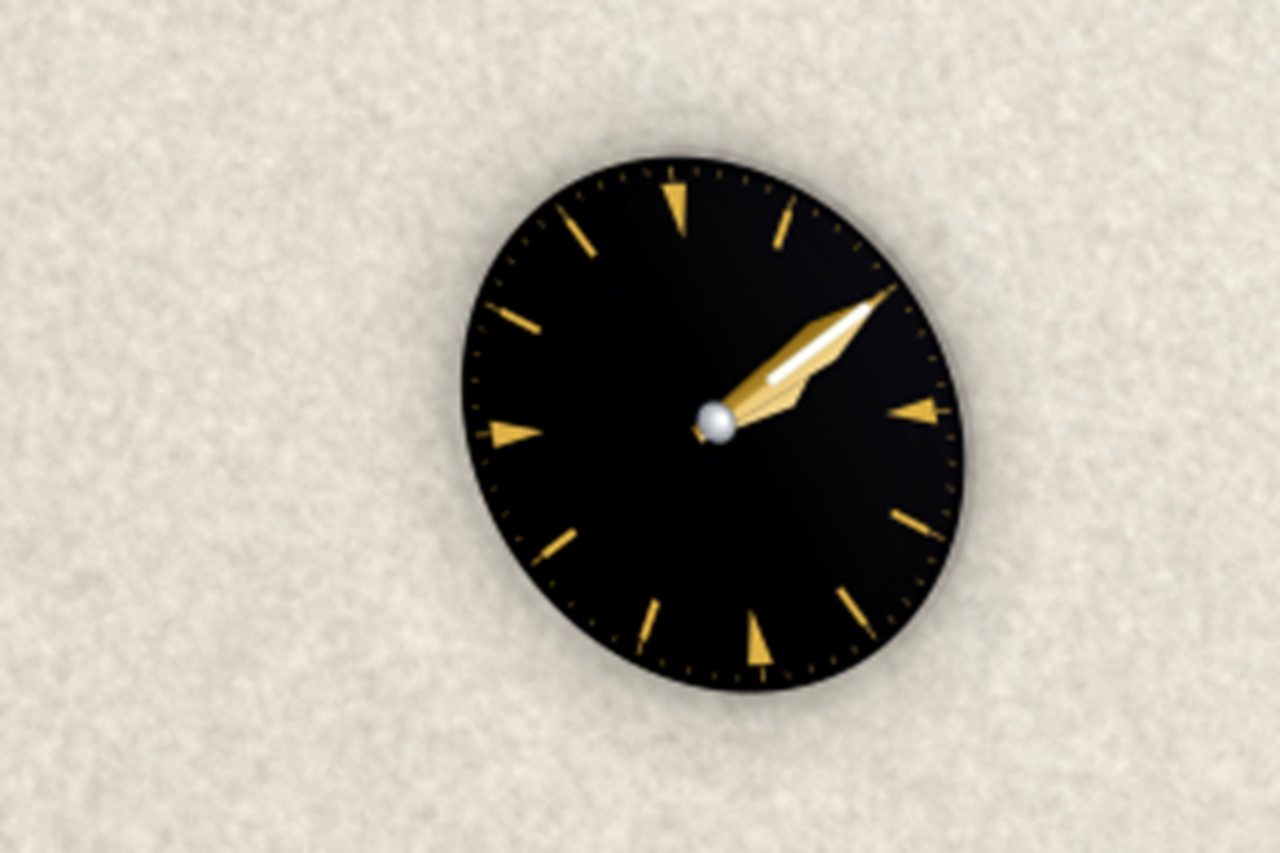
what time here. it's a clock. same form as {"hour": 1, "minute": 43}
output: {"hour": 2, "minute": 10}
